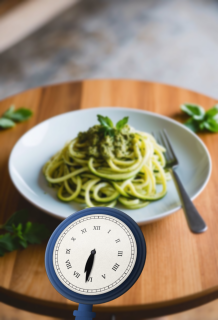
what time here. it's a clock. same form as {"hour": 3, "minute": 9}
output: {"hour": 6, "minute": 31}
